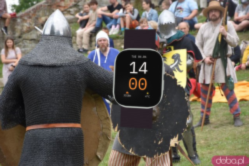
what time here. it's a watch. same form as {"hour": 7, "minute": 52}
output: {"hour": 14, "minute": 0}
